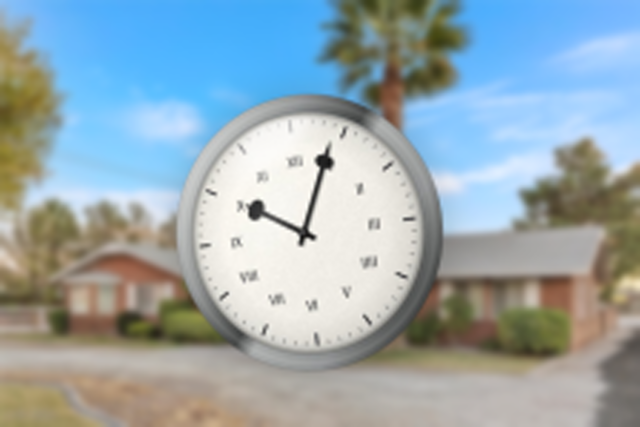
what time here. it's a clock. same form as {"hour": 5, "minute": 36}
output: {"hour": 10, "minute": 4}
